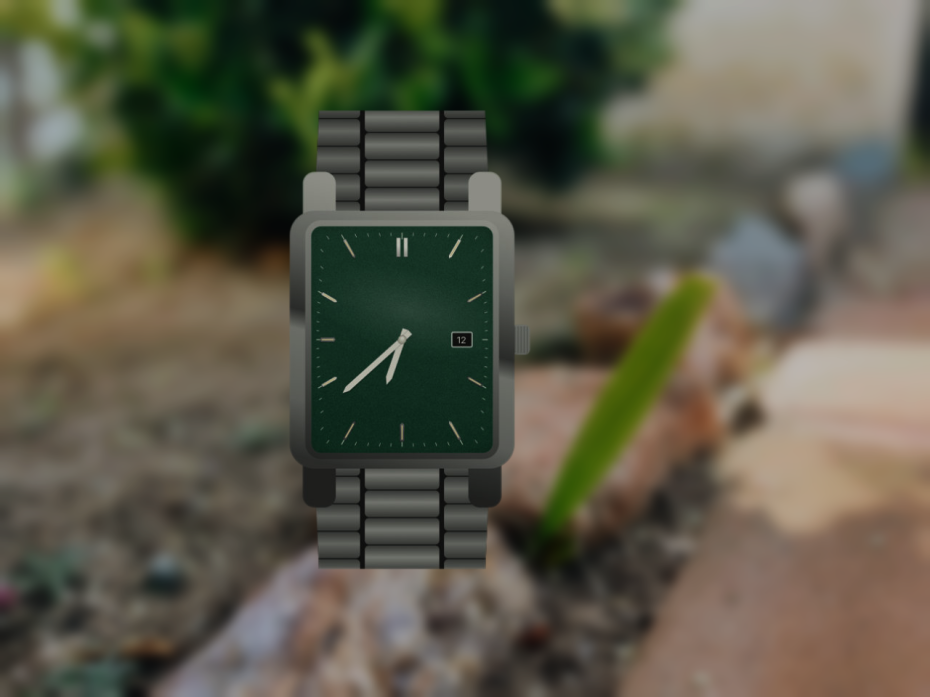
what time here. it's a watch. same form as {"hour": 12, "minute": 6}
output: {"hour": 6, "minute": 38}
